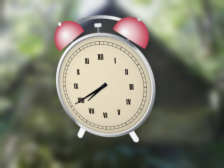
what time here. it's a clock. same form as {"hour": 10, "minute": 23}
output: {"hour": 7, "minute": 40}
